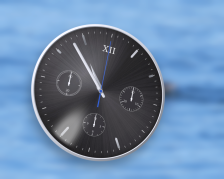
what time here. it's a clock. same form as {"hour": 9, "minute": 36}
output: {"hour": 10, "minute": 53}
